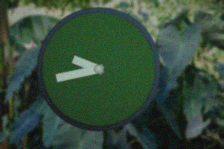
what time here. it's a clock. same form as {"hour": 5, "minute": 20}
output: {"hour": 9, "minute": 43}
